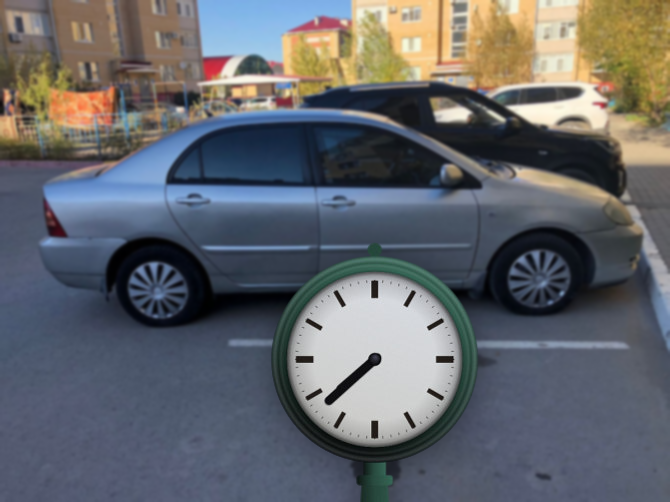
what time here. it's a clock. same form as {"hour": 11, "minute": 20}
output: {"hour": 7, "minute": 38}
